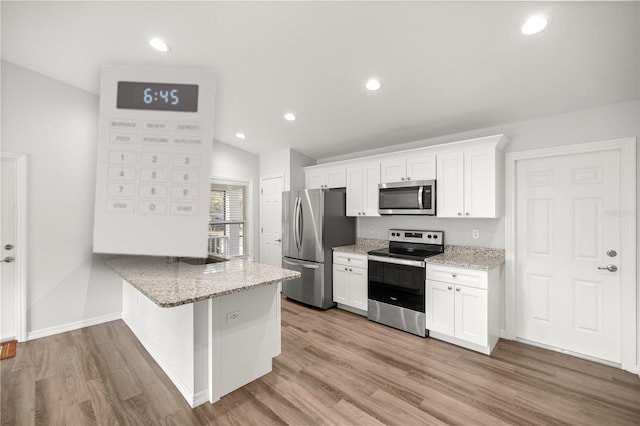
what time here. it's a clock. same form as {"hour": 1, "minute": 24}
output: {"hour": 6, "minute": 45}
